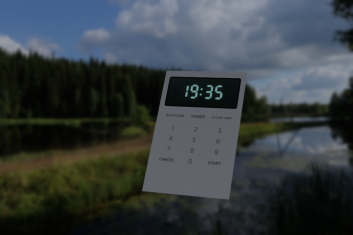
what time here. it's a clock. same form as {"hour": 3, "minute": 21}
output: {"hour": 19, "minute": 35}
